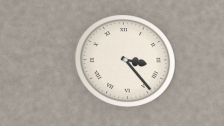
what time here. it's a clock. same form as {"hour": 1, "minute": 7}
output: {"hour": 3, "minute": 24}
